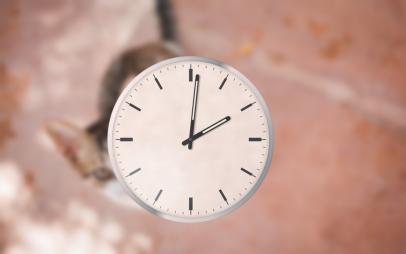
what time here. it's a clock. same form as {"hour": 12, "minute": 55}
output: {"hour": 2, "minute": 1}
